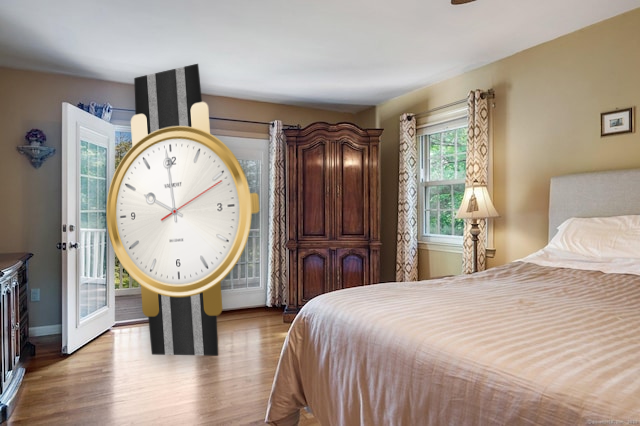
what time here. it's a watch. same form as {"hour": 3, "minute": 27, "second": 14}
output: {"hour": 9, "minute": 59, "second": 11}
